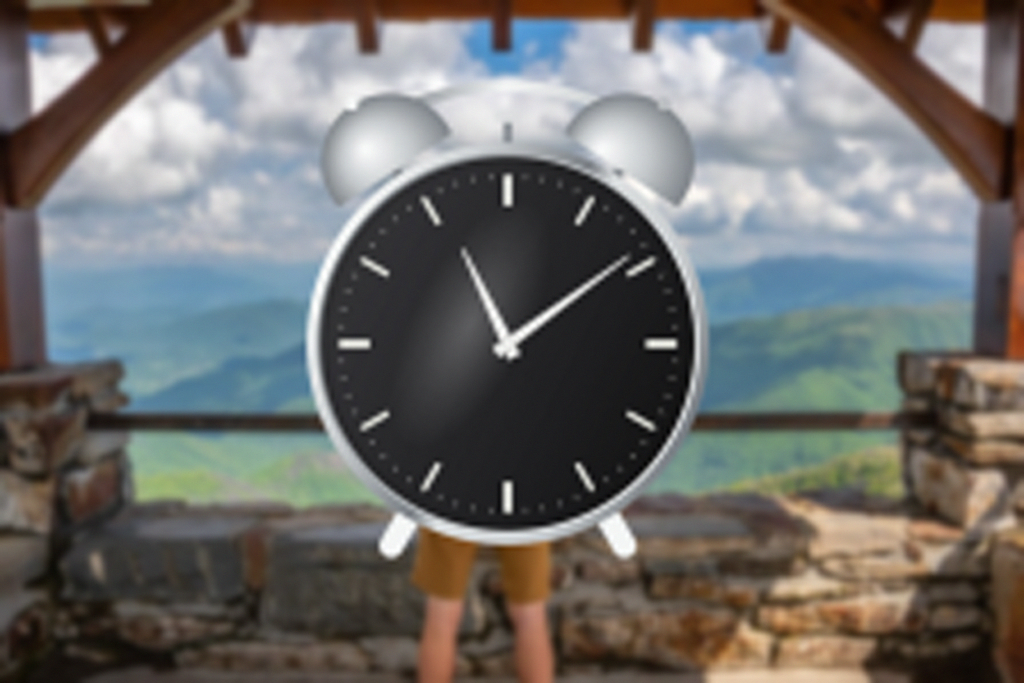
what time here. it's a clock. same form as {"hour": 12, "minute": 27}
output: {"hour": 11, "minute": 9}
